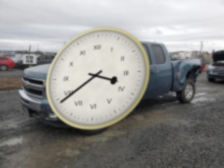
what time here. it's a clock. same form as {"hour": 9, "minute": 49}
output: {"hour": 3, "minute": 39}
